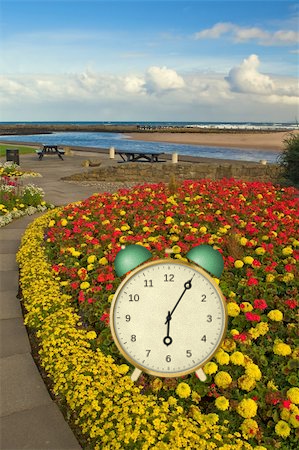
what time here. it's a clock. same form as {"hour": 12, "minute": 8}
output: {"hour": 6, "minute": 5}
